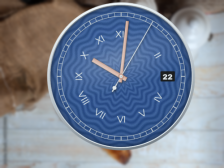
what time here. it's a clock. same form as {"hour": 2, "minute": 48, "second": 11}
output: {"hour": 10, "minute": 1, "second": 5}
